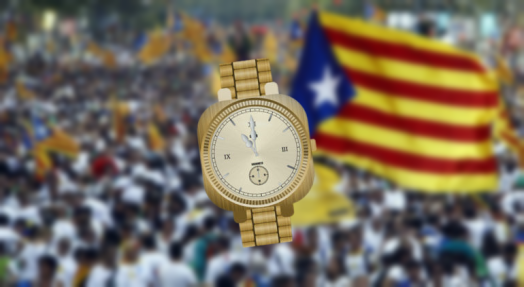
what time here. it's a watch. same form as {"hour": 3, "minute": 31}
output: {"hour": 11, "minute": 0}
